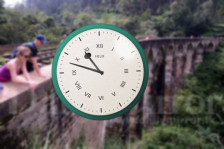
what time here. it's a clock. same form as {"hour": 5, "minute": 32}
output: {"hour": 10, "minute": 48}
